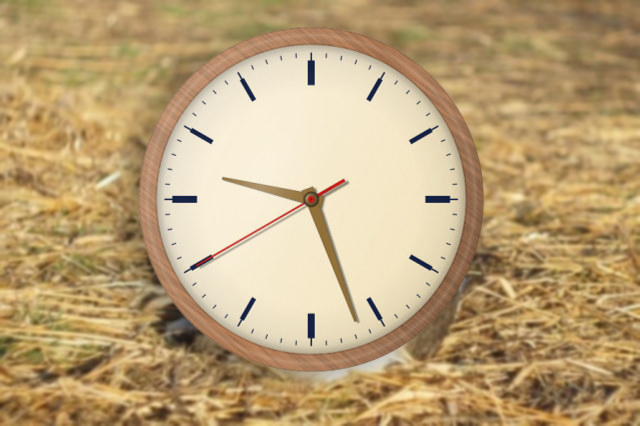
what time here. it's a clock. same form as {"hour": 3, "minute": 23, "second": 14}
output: {"hour": 9, "minute": 26, "second": 40}
